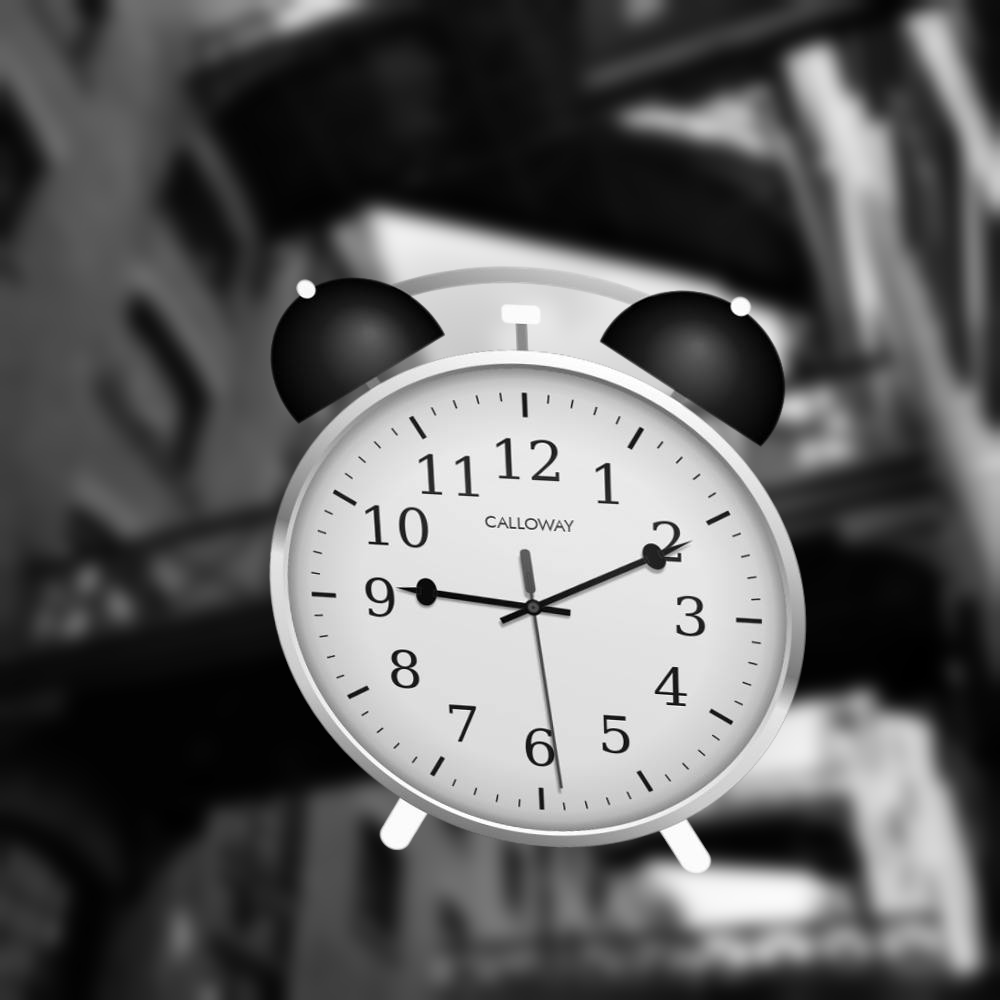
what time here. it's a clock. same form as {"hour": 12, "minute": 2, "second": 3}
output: {"hour": 9, "minute": 10, "second": 29}
